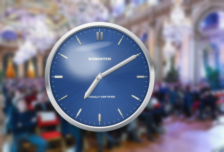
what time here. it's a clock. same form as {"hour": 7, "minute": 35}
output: {"hour": 7, "minute": 10}
